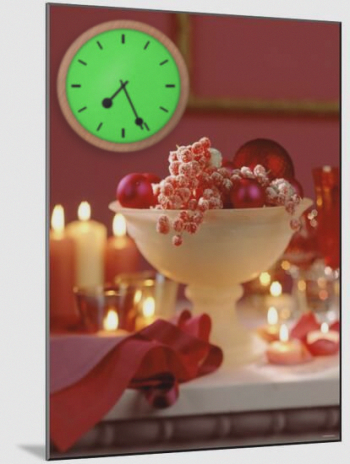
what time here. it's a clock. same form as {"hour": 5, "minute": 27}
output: {"hour": 7, "minute": 26}
